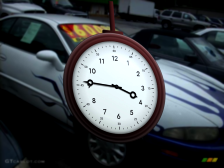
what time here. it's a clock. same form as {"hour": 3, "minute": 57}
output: {"hour": 3, "minute": 46}
